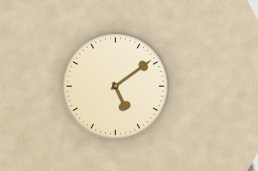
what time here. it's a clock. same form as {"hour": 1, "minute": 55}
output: {"hour": 5, "minute": 9}
